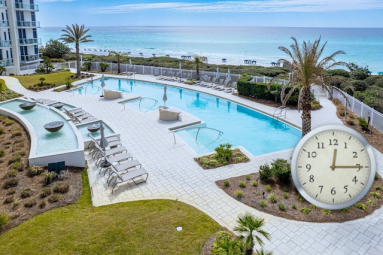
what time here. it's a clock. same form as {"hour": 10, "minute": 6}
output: {"hour": 12, "minute": 15}
